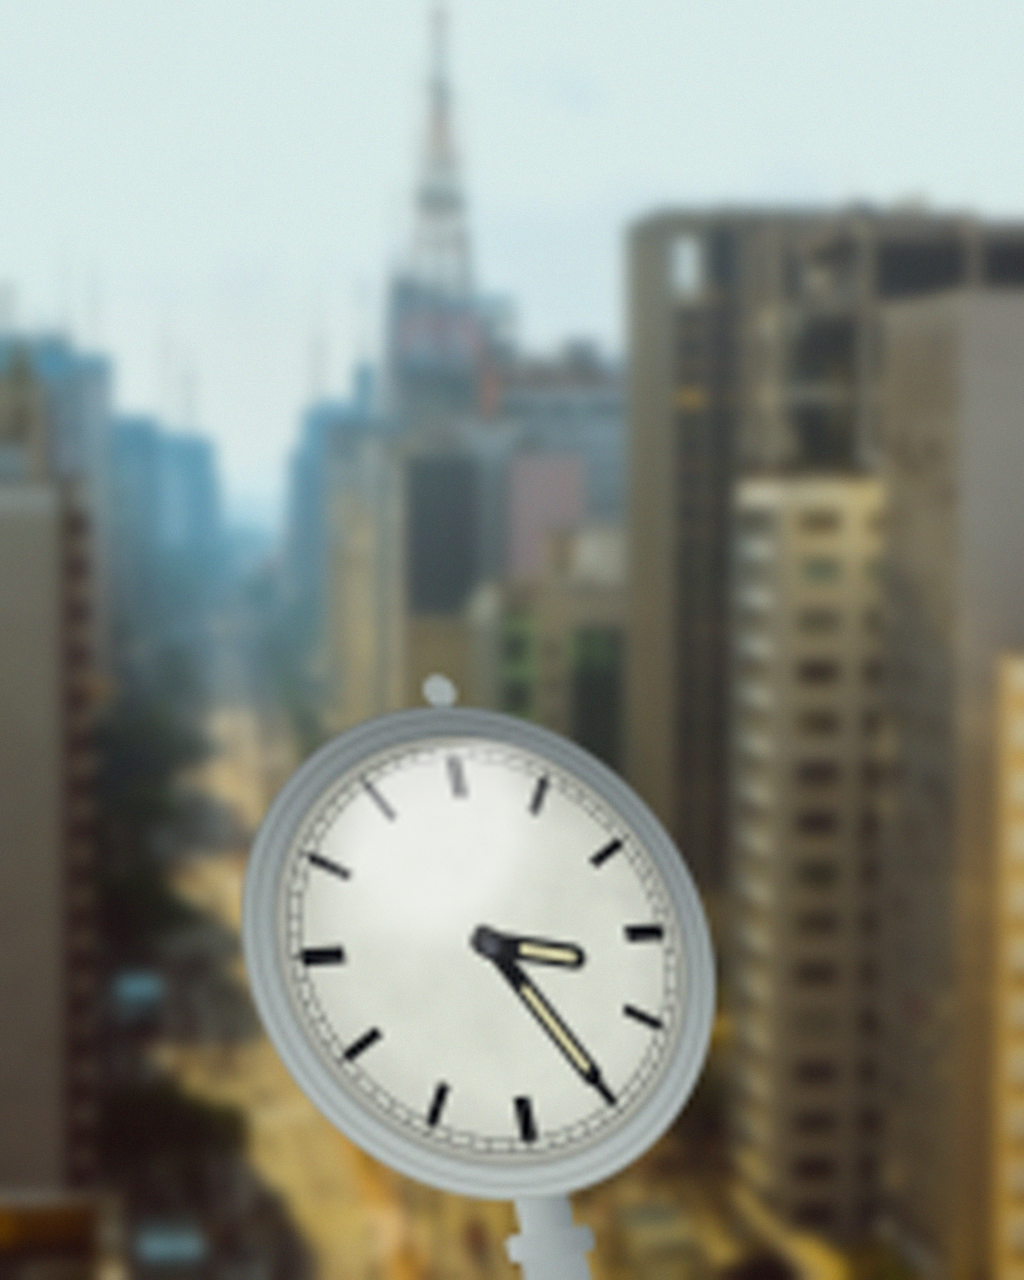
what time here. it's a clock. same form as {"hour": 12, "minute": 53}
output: {"hour": 3, "minute": 25}
